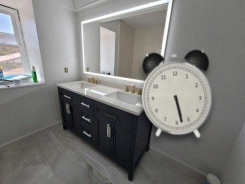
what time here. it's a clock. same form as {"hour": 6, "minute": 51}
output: {"hour": 5, "minute": 28}
